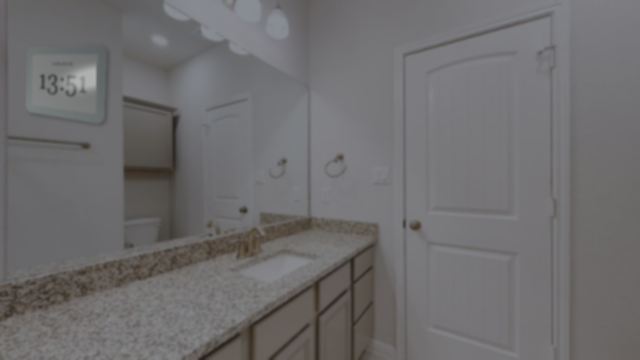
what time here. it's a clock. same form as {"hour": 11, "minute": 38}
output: {"hour": 13, "minute": 51}
